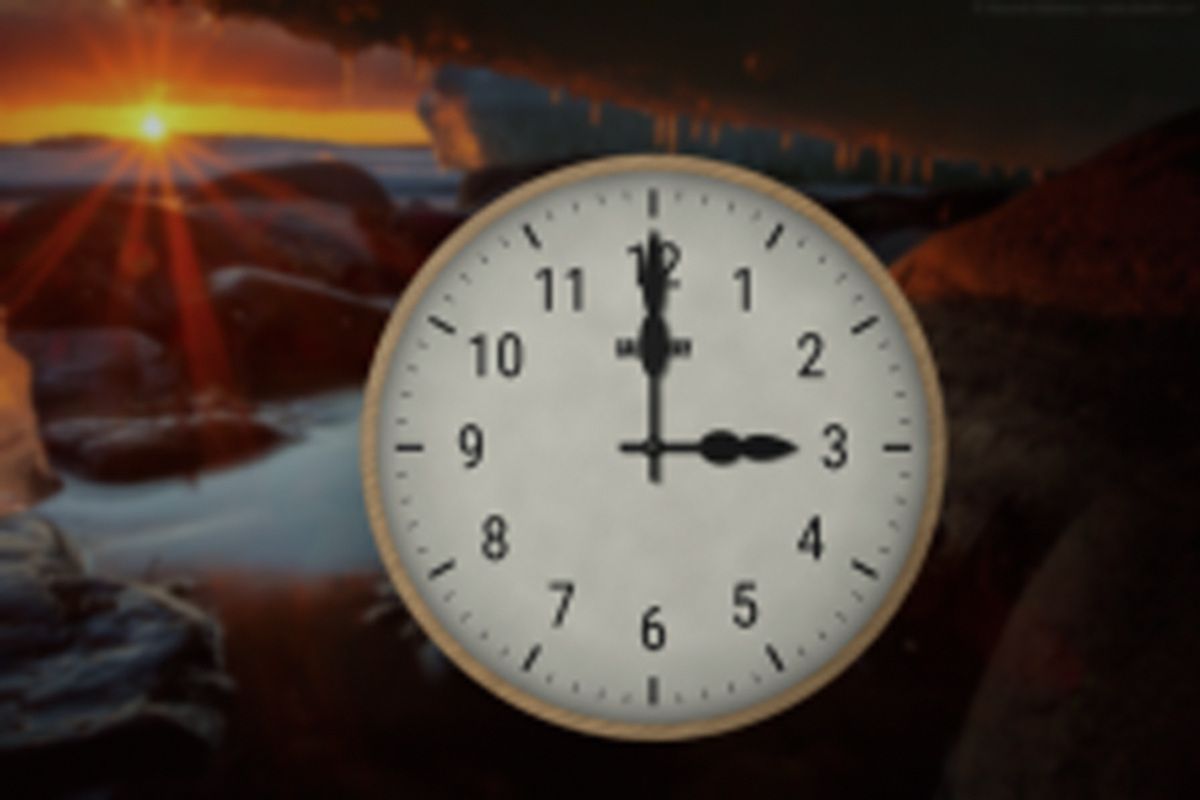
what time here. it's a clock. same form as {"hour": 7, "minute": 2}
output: {"hour": 3, "minute": 0}
